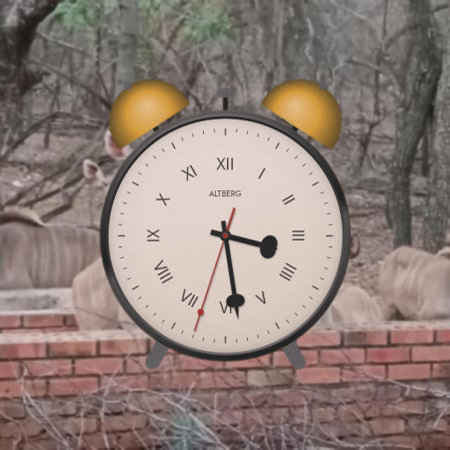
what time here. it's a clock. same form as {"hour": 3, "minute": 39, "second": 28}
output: {"hour": 3, "minute": 28, "second": 33}
